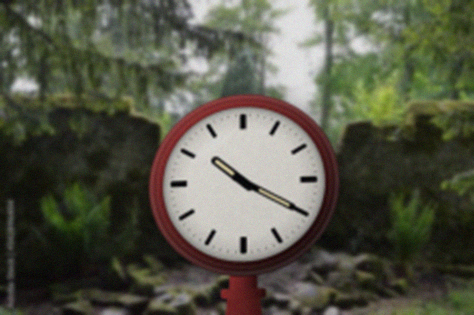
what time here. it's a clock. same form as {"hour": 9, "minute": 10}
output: {"hour": 10, "minute": 20}
